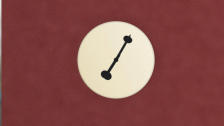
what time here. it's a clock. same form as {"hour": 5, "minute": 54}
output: {"hour": 7, "minute": 5}
